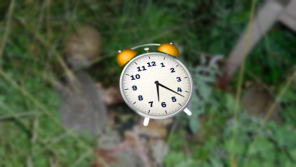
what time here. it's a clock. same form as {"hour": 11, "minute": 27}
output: {"hour": 6, "minute": 22}
